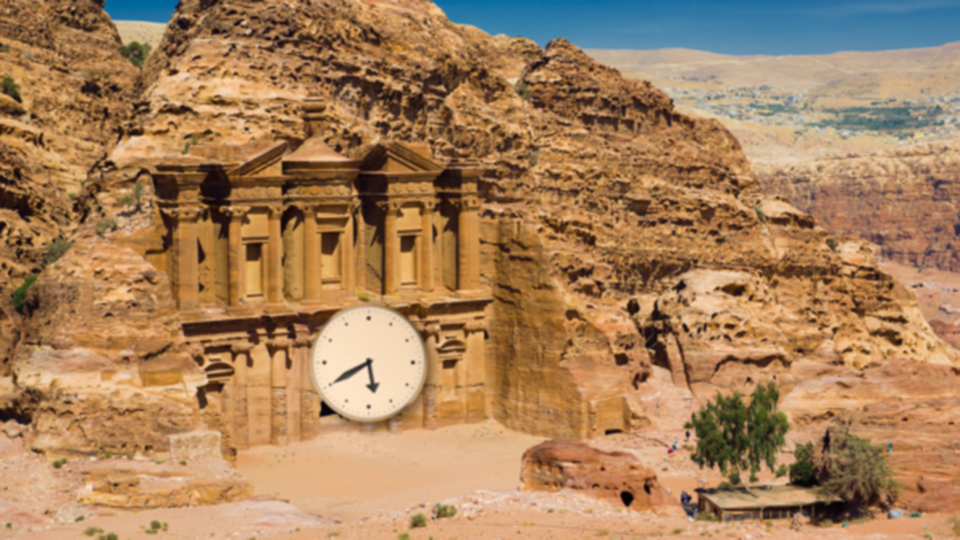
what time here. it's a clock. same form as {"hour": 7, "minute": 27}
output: {"hour": 5, "minute": 40}
